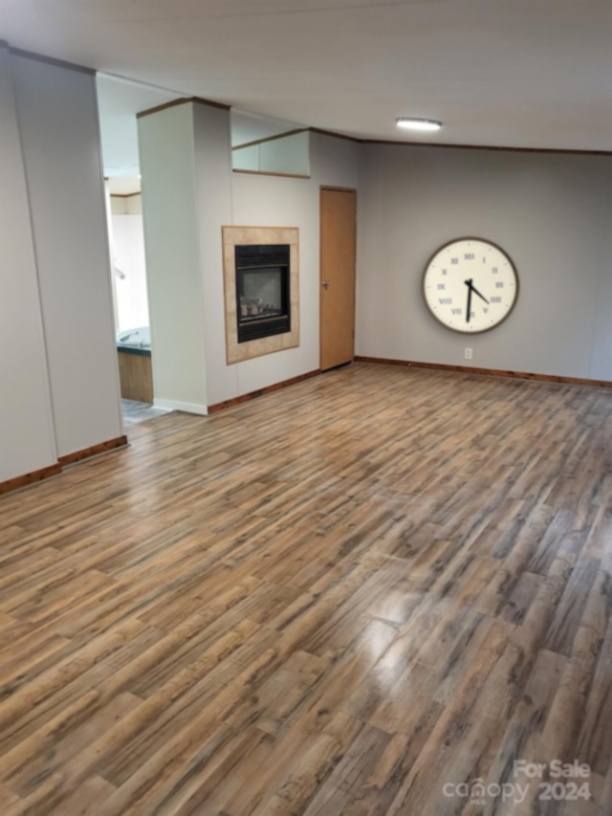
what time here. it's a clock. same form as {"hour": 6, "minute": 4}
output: {"hour": 4, "minute": 31}
